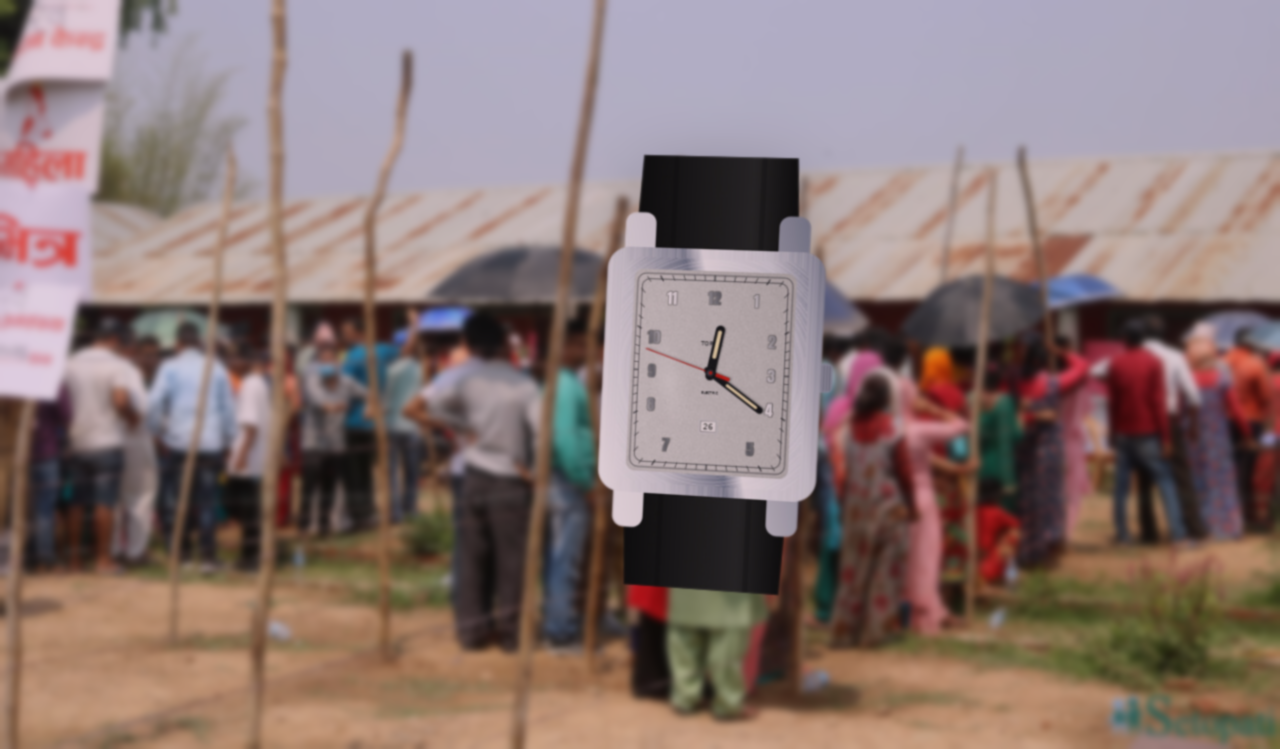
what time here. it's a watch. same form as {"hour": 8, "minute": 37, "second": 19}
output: {"hour": 12, "minute": 20, "second": 48}
